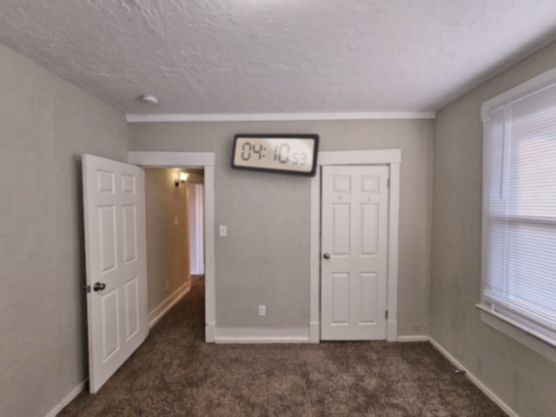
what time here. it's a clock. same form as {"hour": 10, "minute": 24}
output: {"hour": 4, "minute": 10}
